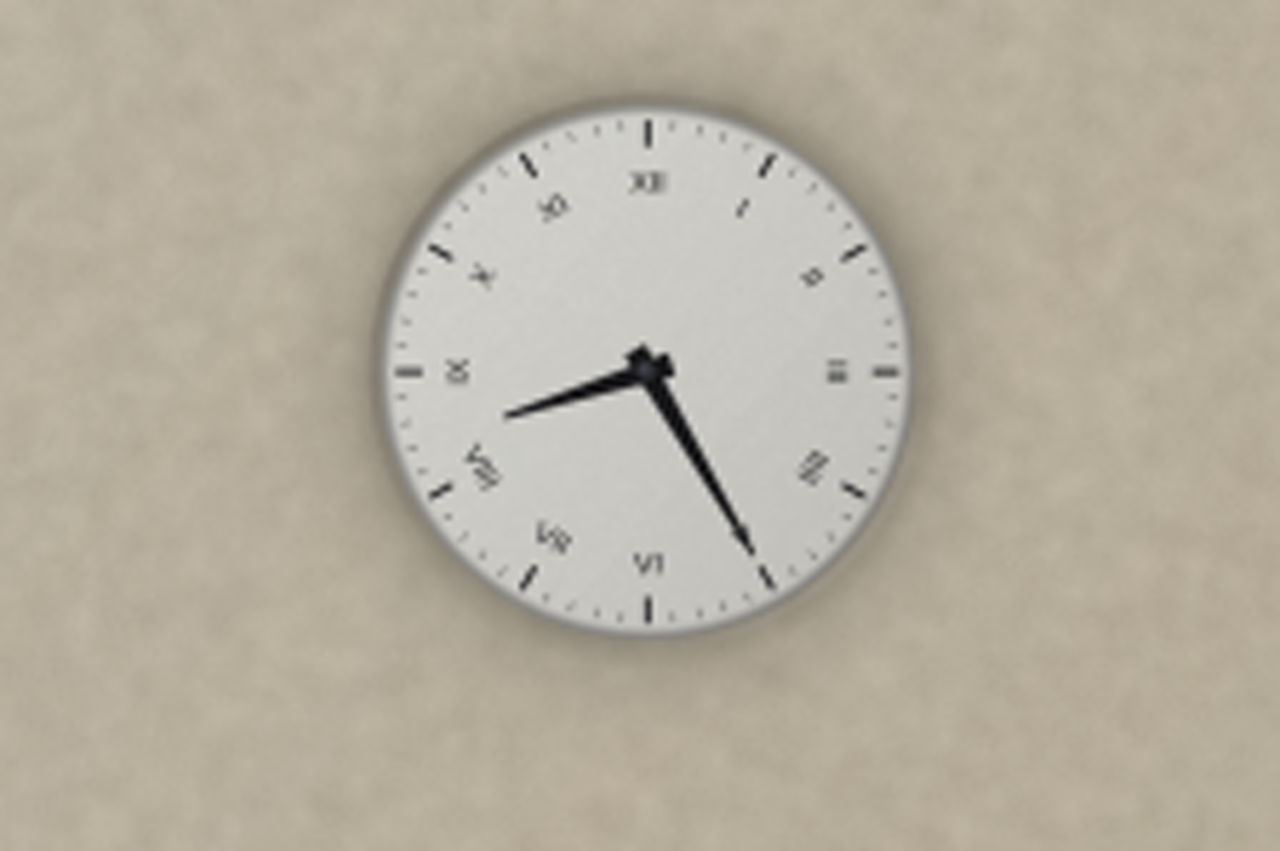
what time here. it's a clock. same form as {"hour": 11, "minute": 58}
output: {"hour": 8, "minute": 25}
